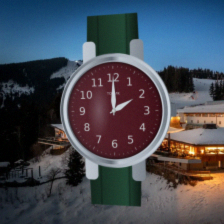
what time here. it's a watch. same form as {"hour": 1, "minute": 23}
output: {"hour": 2, "minute": 0}
